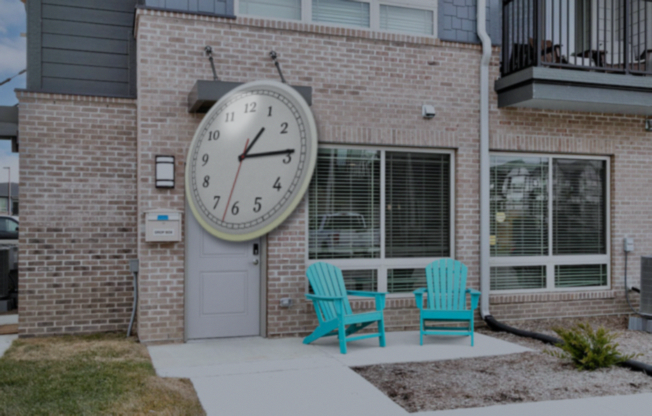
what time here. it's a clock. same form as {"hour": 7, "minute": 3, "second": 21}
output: {"hour": 1, "minute": 14, "second": 32}
